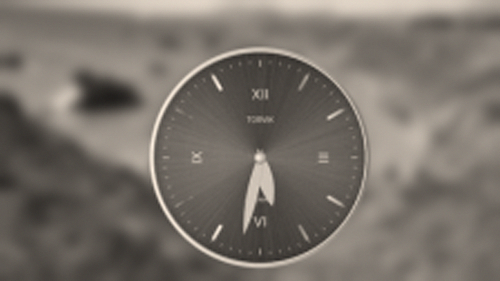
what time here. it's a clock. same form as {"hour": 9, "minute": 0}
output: {"hour": 5, "minute": 32}
